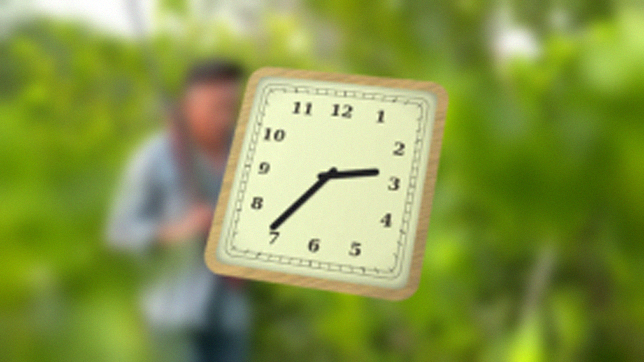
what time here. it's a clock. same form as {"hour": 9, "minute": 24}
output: {"hour": 2, "minute": 36}
